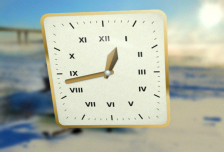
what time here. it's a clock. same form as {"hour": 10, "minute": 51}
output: {"hour": 12, "minute": 43}
